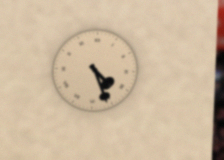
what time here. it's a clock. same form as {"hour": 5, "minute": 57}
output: {"hour": 4, "minute": 26}
